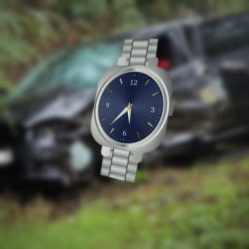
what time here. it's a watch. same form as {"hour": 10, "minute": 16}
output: {"hour": 5, "minute": 37}
